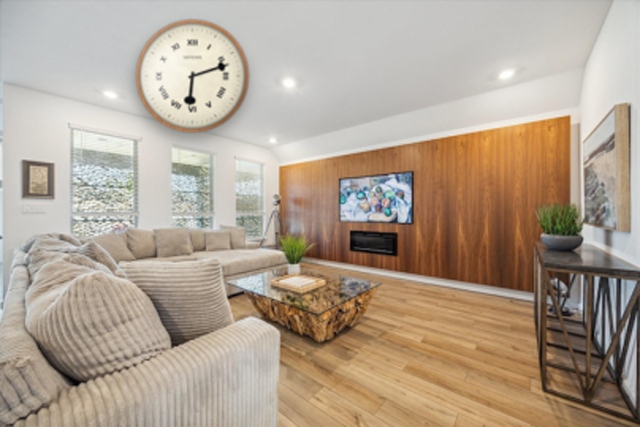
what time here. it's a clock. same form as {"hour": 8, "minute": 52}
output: {"hour": 6, "minute": 12}
